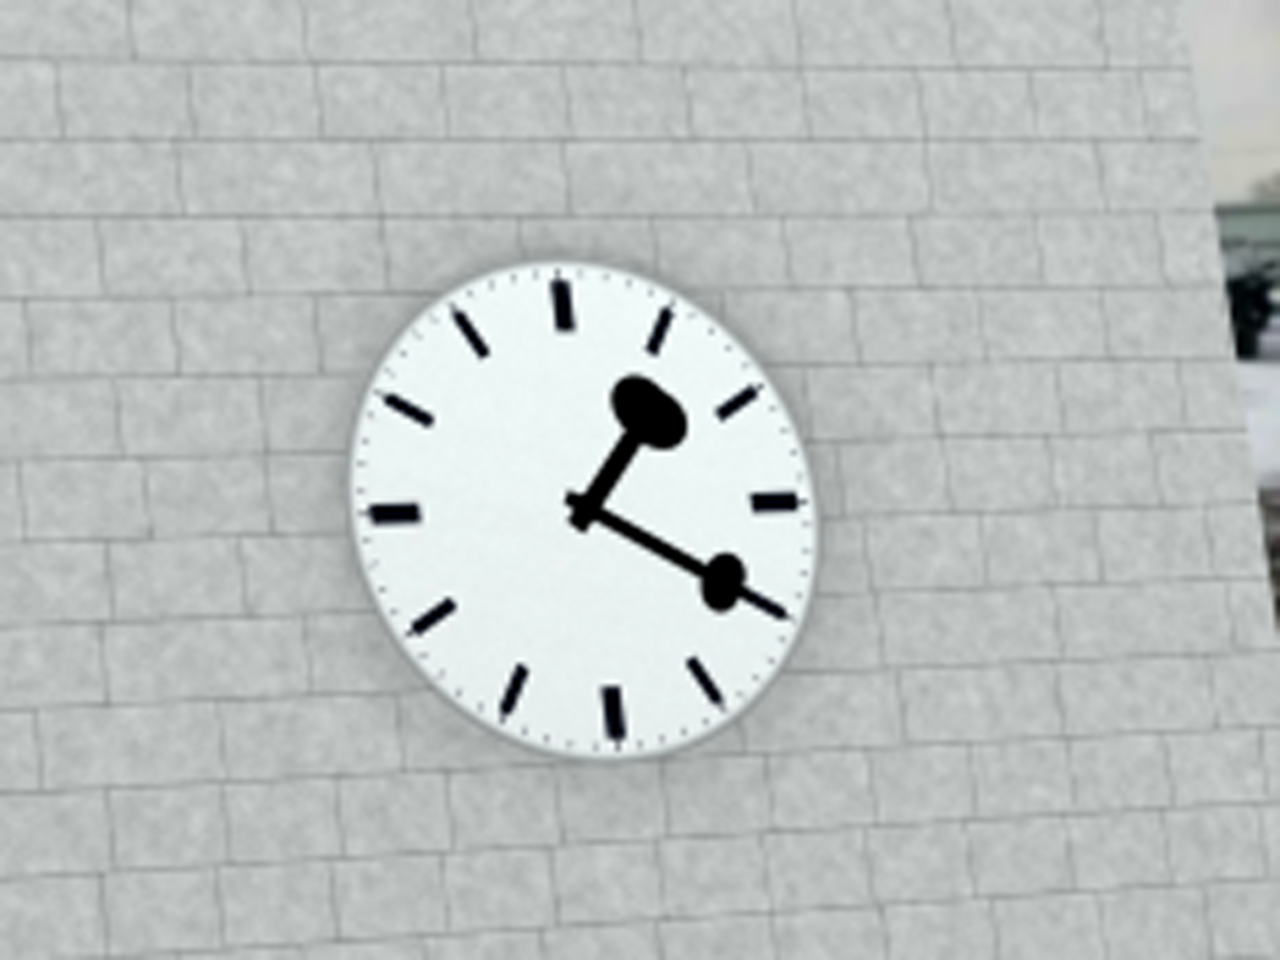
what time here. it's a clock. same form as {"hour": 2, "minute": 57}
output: {"hour": 1, "minute": 20}
